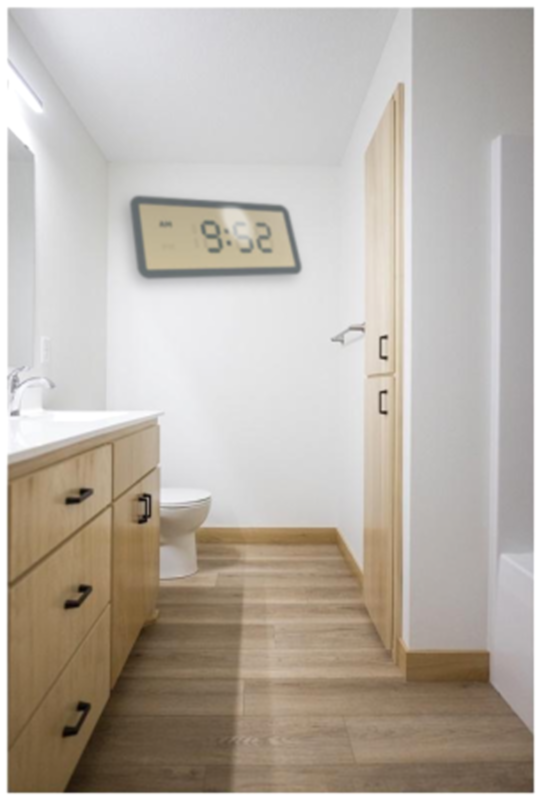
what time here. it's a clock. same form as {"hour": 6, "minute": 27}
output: {"hour": 9, "minute": 52}
